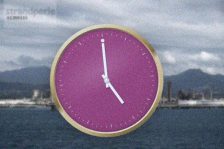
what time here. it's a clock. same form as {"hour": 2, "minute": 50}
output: {"hour": 5, "minute": 0}
